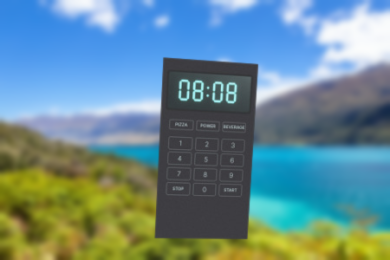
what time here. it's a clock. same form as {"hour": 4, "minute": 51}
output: {"hour": 8, "minute": 8}
